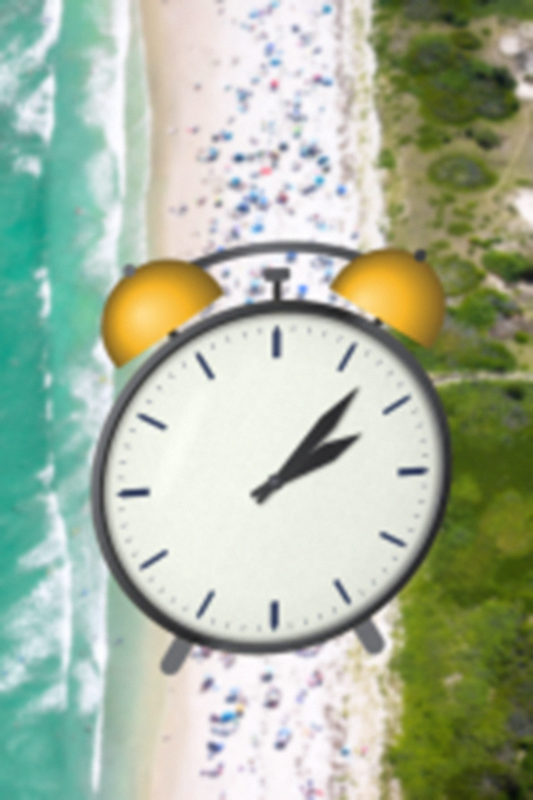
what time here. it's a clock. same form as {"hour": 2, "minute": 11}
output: {"hour": 2, "minute": 7}
